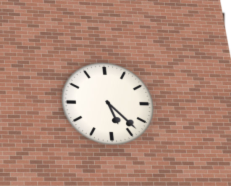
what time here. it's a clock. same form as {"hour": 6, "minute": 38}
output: {"hour": 5, "minute": 23}
